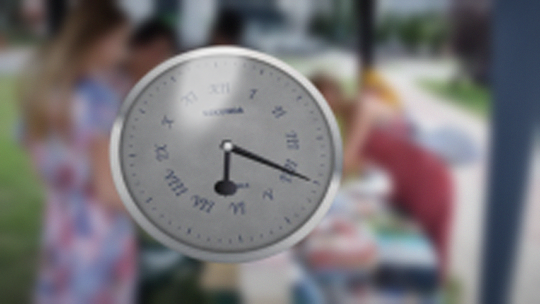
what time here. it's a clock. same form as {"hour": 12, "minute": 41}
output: {"hour": 6, "minute": 20}
